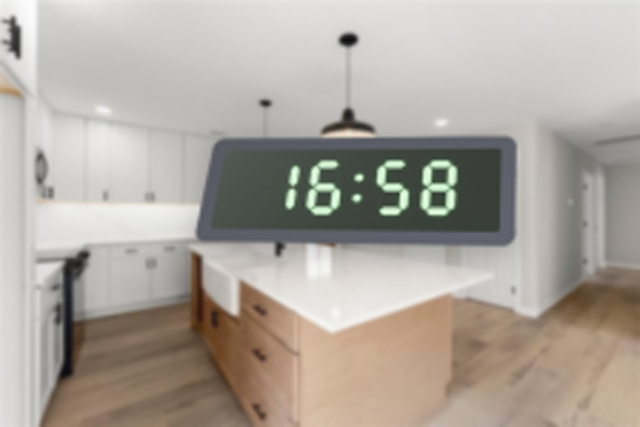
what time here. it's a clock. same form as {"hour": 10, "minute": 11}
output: {"hour": 16, "minute": 58}
